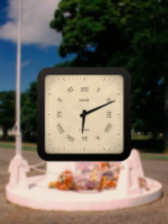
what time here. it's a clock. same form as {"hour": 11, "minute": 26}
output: {"hour": 6, "minute": 11}
